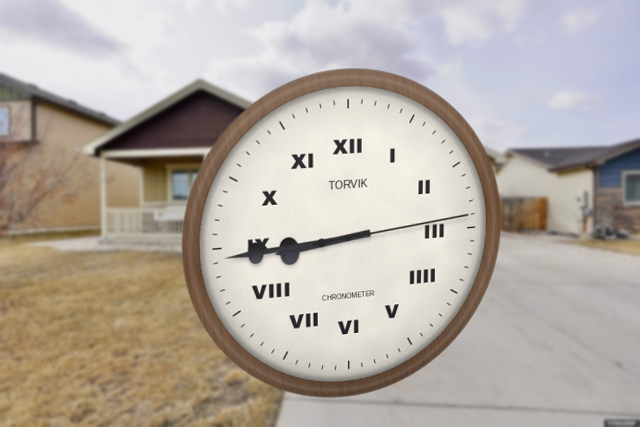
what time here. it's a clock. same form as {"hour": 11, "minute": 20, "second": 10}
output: {"hour": 8, "minute": 44, "second": 14}
